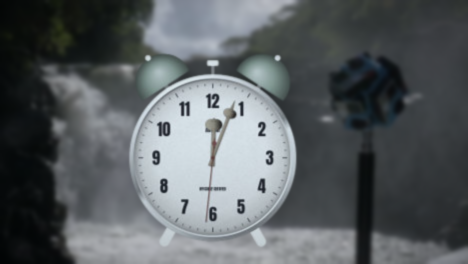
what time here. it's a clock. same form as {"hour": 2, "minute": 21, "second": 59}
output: {"hour": 12, "minute": 3, "second": 31}
